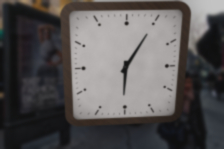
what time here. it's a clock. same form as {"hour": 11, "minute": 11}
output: {"hour": 6, "minute": 5}
